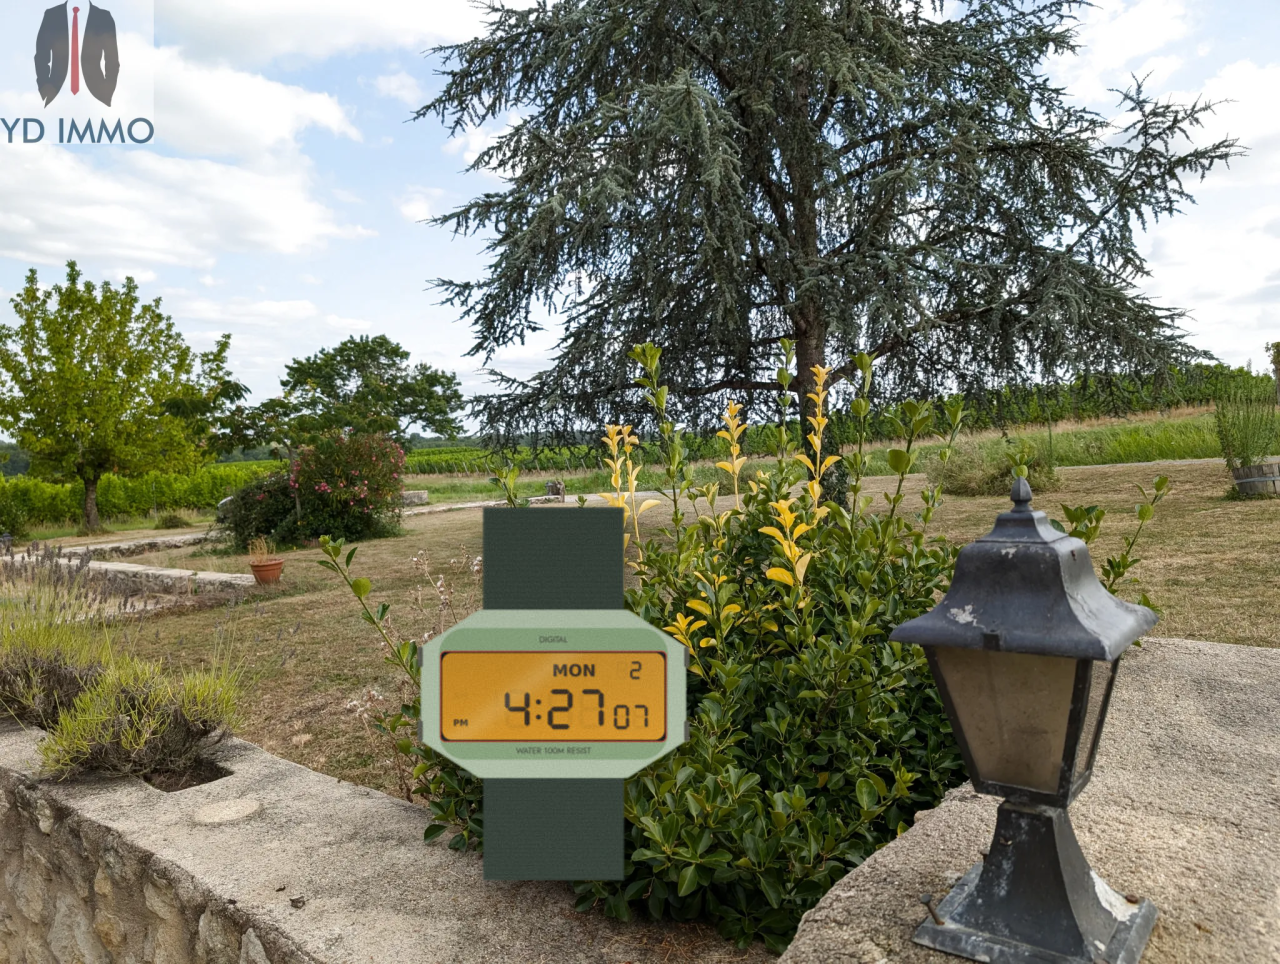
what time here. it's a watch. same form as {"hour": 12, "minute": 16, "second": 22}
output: {"hour": 4, "minute": 27, "second": 7}
